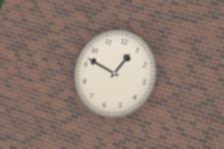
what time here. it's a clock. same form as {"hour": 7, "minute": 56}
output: {"hour": 12, "minute": 47}
